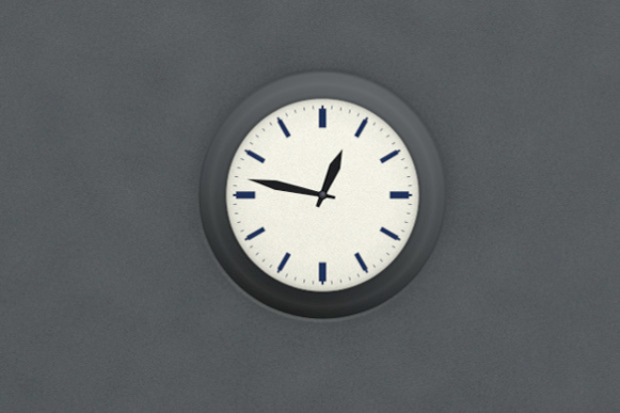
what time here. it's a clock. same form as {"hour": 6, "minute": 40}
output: {"hour": 12, "minute": 47}
